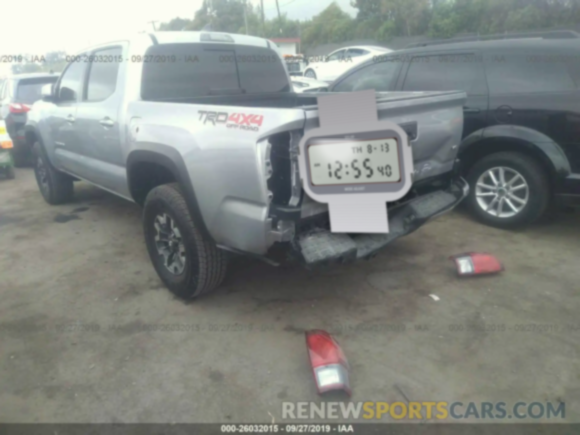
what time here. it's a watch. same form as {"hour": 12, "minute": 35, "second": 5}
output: {"hour": 12, "minute": 55, "second": 40}
